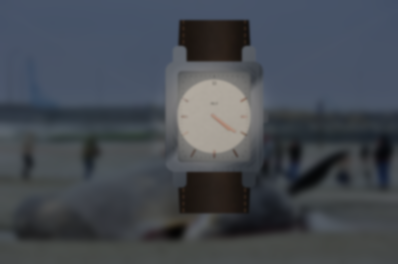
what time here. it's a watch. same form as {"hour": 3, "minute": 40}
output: {"hour": 4, "minute": 21}
